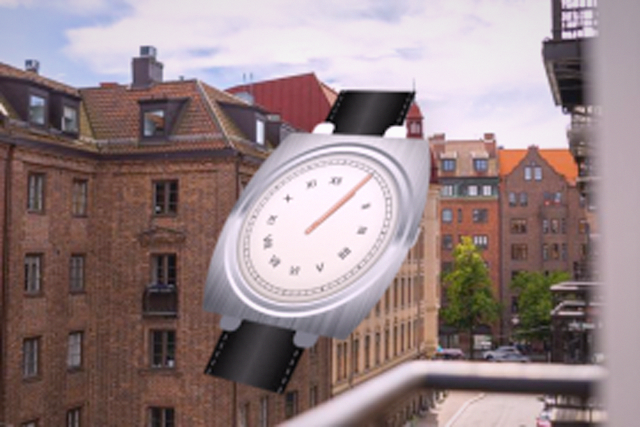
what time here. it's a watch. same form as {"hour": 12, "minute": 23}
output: {"hour": 1, "minute": 5}
